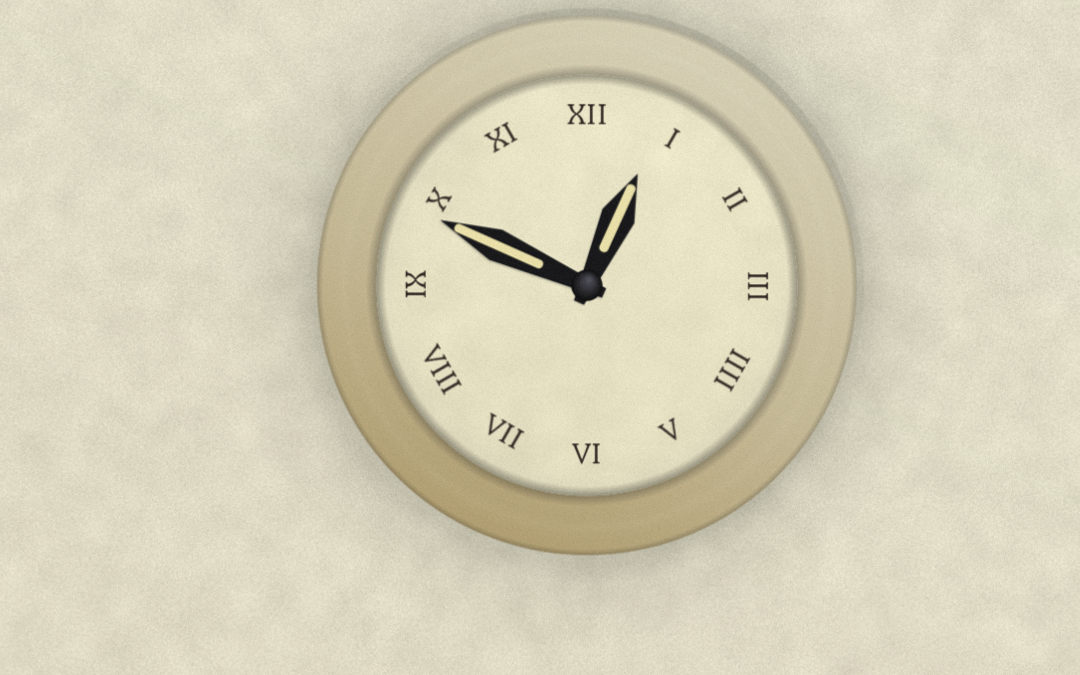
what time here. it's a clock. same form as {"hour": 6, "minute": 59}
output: {"hour": 12, "minute": 49}
